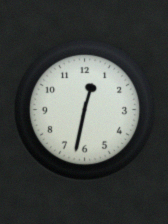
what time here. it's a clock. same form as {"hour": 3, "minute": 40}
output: {"hour": 12, "minute": 32}
